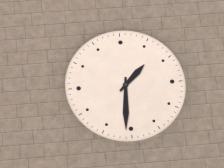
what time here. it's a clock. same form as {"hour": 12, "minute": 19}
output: {"hour": 1, "minute": 31}
